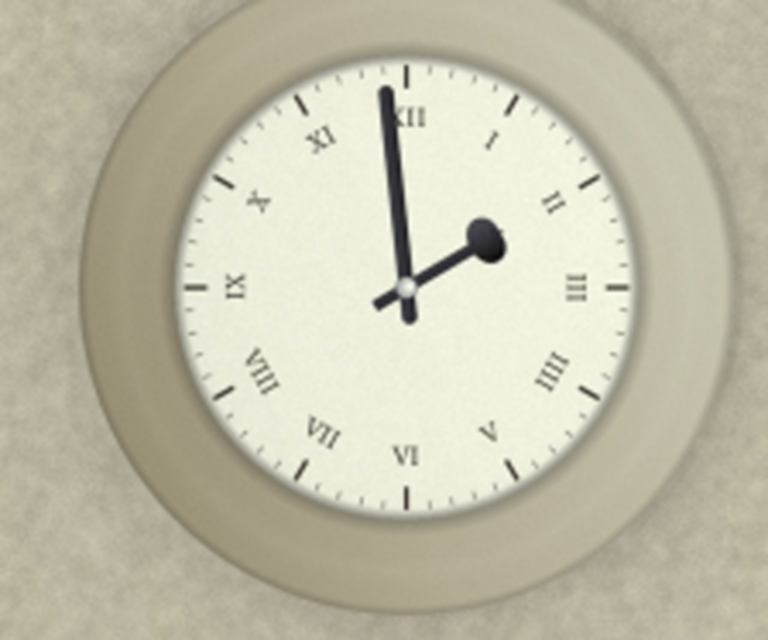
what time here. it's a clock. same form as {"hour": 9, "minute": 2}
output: {"hour": 1, "minute": 59}
